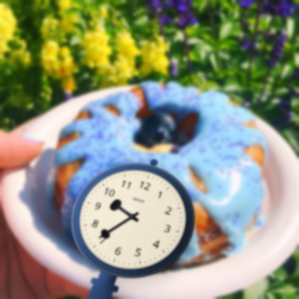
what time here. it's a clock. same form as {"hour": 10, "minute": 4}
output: {"hour": 9, "minute": 36}
